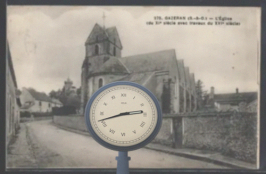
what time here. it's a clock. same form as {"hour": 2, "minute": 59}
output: {"hour": 2, "minute": 42}
